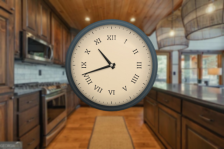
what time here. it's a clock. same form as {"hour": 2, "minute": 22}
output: {"hour": 10, "minute": 42}
